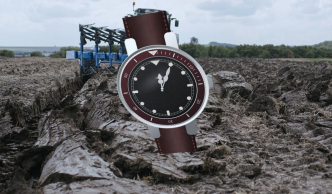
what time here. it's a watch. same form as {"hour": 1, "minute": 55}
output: {"hour": 12, "minute": 5}
